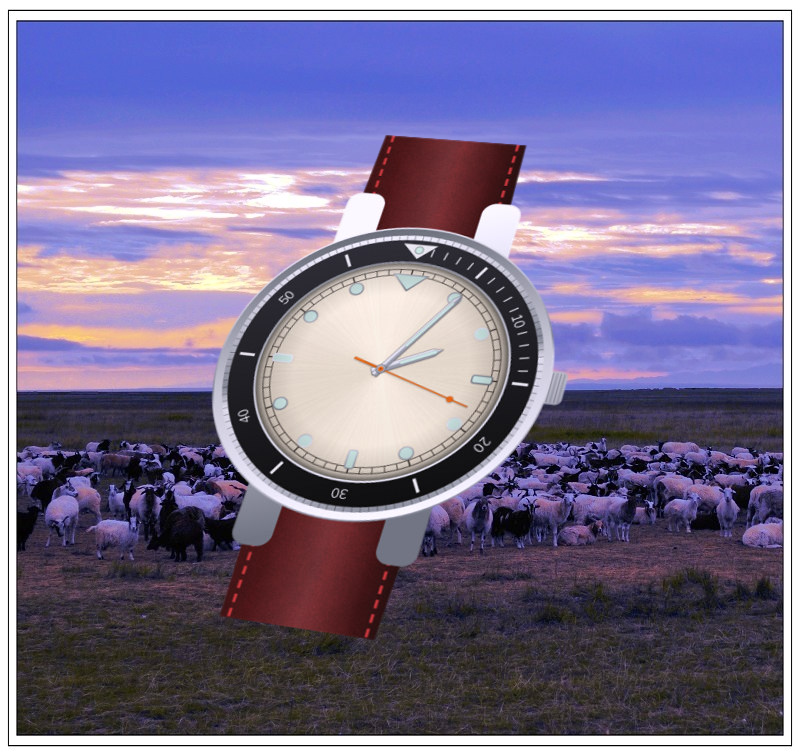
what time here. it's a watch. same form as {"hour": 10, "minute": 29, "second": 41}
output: {"hour": 2, "minute": 5, "second": 18}
